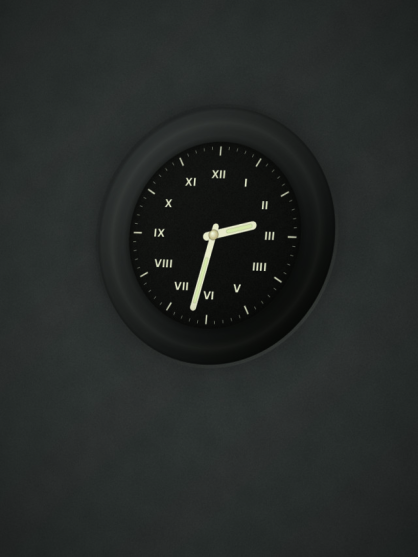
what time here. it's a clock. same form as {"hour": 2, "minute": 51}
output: {"hour": 2, "minute": 32}
